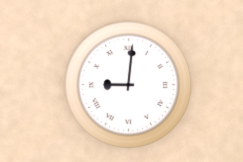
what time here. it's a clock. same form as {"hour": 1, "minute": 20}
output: {"hour": 9, "minute": 1}
